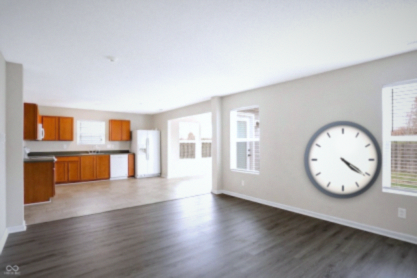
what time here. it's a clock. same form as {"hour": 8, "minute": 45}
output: {"hour": 4, "minute": 21}
